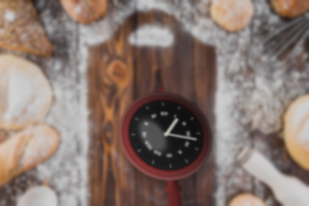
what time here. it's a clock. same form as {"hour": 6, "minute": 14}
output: {"hour": 1, "minute": 17}
